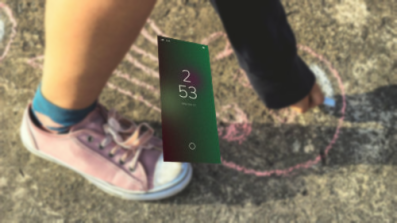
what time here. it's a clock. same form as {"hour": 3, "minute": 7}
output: {"hour": 2, "minute": 53}
